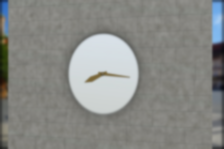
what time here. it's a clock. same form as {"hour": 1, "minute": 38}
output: {"hour": 8, "minute": 16}
